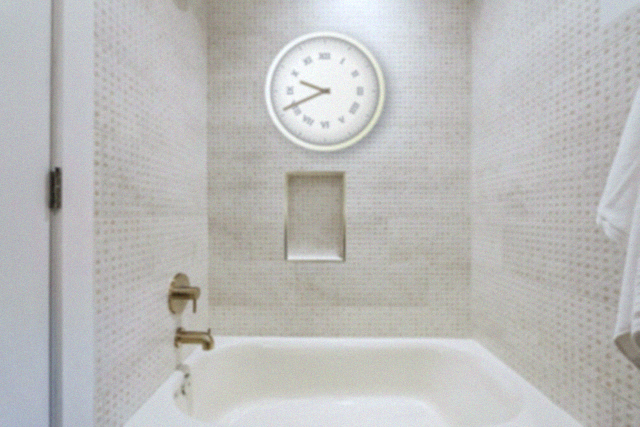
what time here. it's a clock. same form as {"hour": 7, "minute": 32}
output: {"hour": 9, "minute": 41}
